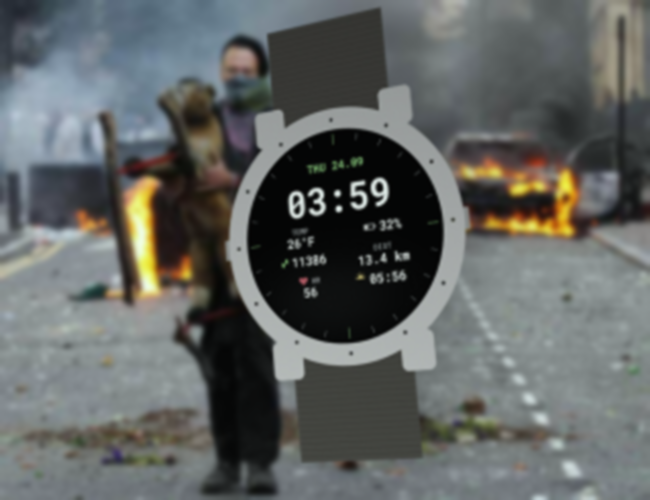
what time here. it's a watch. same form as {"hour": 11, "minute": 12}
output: {"hour": 3, "minute": 59}
